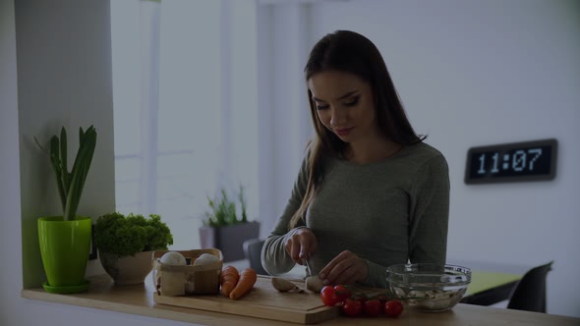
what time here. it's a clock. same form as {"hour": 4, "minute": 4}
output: {"hour": 11, "minute": 7}
